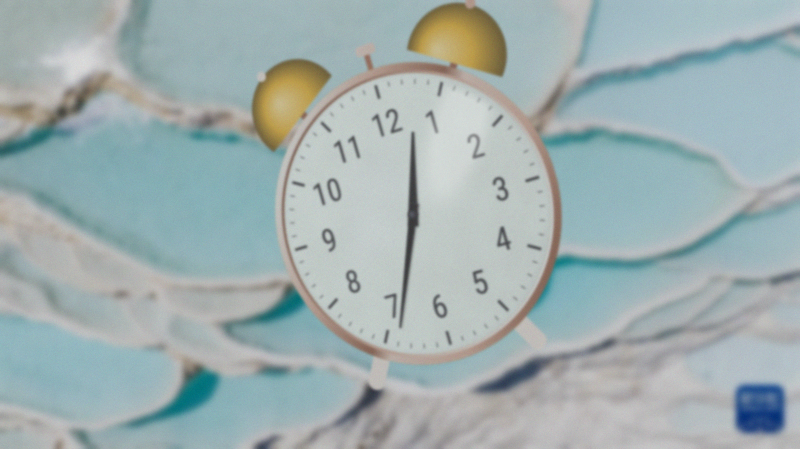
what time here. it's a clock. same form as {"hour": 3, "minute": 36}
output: {"hour": 12, "minute": 34}
